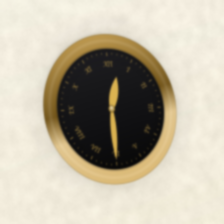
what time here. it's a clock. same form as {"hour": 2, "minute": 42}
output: {"hour": 12, "minute": 30}
